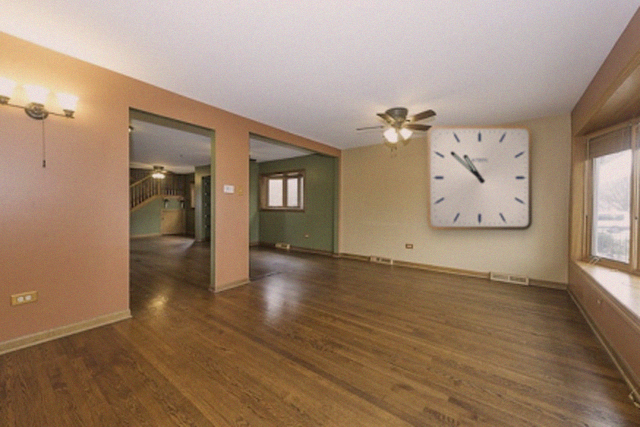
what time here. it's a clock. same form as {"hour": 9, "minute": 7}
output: {"hour": 10, "minute": 52}
